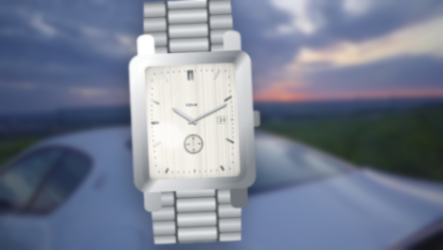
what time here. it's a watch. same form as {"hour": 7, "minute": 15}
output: {"hour": 10, "minute": 11}
